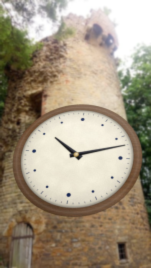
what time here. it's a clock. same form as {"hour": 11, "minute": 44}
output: {"hour": 10, "minute": 12}
